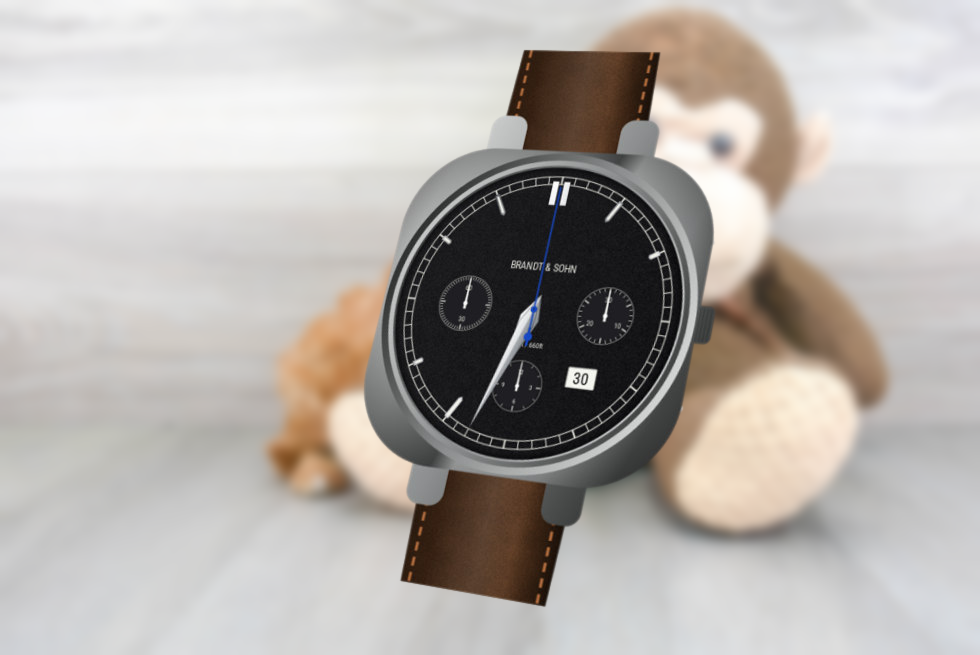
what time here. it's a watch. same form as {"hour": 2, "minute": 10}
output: {"hour": 6, "minute": 33}
